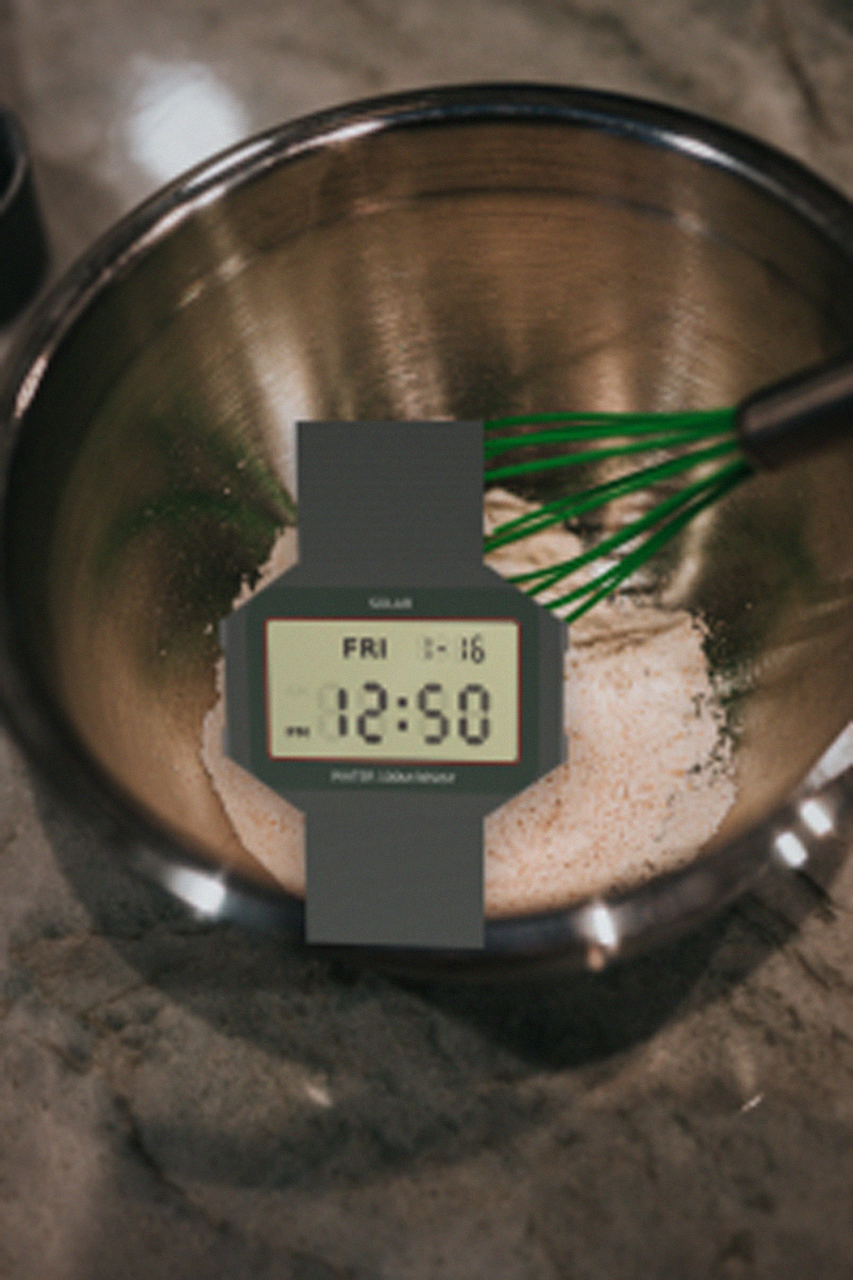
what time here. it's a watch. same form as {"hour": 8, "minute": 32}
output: {"hour": 12, "minute": 50}
